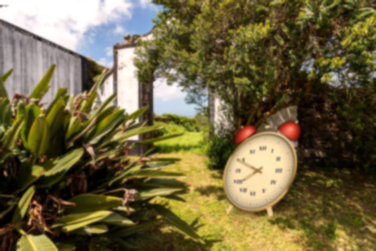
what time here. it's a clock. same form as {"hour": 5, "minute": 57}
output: {"hour": 7, "minute": 49}
